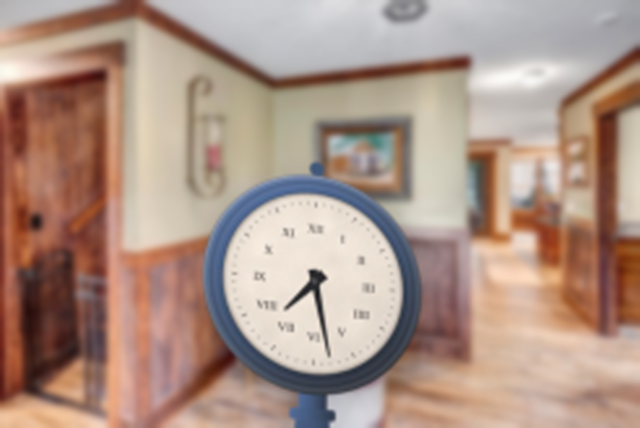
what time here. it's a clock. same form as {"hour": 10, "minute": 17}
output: {"hour": 7, "minute": 28}
